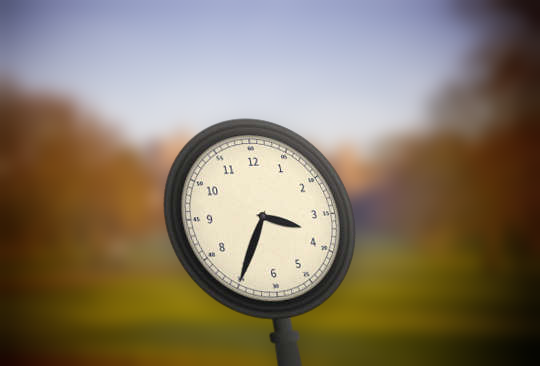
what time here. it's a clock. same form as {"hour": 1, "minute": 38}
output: {"hour": 3, "minute": 35}
